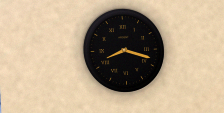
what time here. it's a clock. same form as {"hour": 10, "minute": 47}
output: {"hour": 8, "minute": 18}
